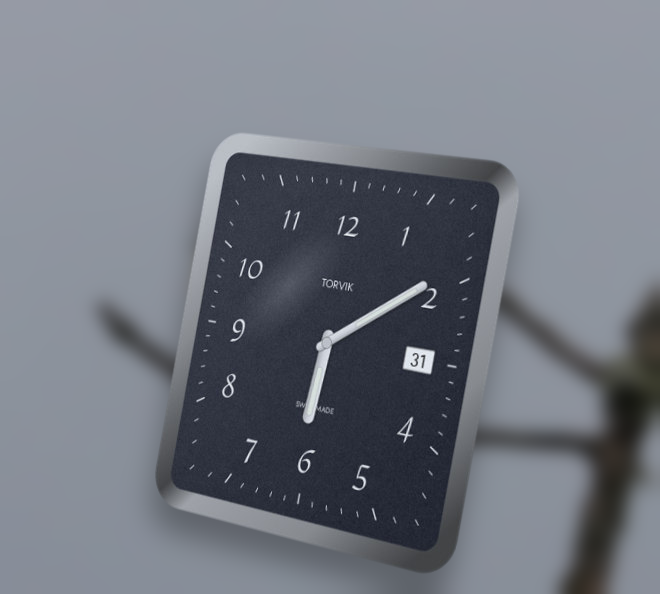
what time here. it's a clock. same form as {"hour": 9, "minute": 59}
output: {"hour": 6, "minute": 9}
